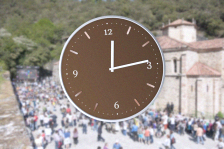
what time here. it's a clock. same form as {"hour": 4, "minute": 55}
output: {"hour": 12, "minute": 14}
